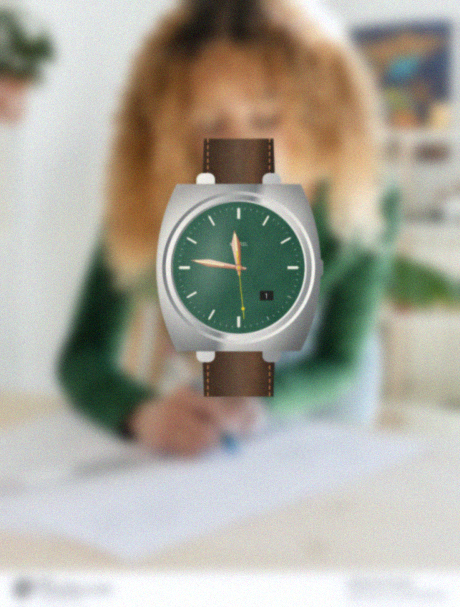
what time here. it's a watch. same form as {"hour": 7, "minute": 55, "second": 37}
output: {"hour": 11, "minute": 46, "second": 29}
